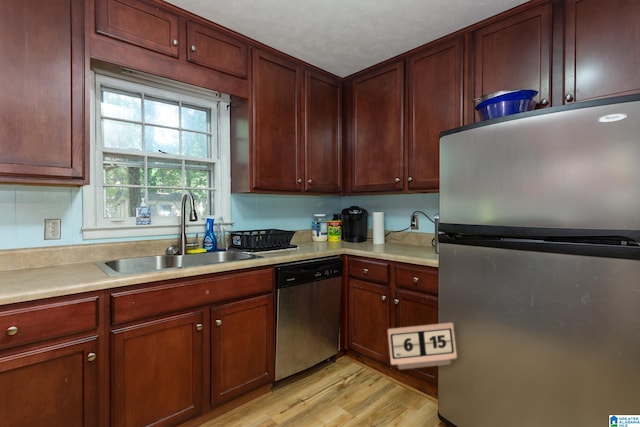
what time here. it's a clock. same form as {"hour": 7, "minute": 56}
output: {"hour": 6, "minute": 15}
